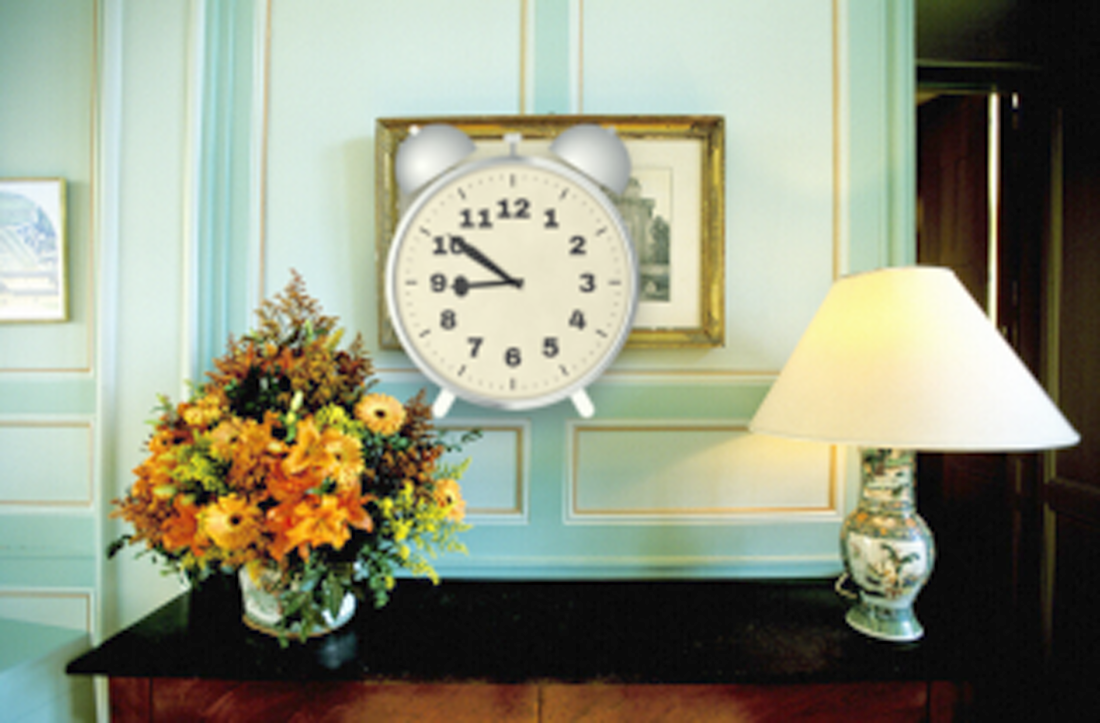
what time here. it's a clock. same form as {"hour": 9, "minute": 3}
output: {"hour": 8, "minute": 51}
